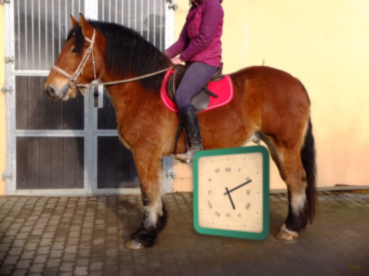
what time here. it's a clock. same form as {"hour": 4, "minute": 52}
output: {"hour": 5, "minute": 11}
